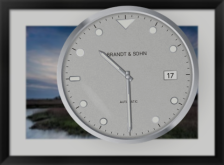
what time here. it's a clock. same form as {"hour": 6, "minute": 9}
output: {"hour": 10, "minute": 30}
